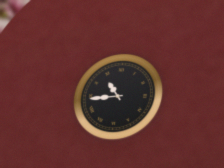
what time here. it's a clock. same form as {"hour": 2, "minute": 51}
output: {"hour": 10, "minute": 44}
